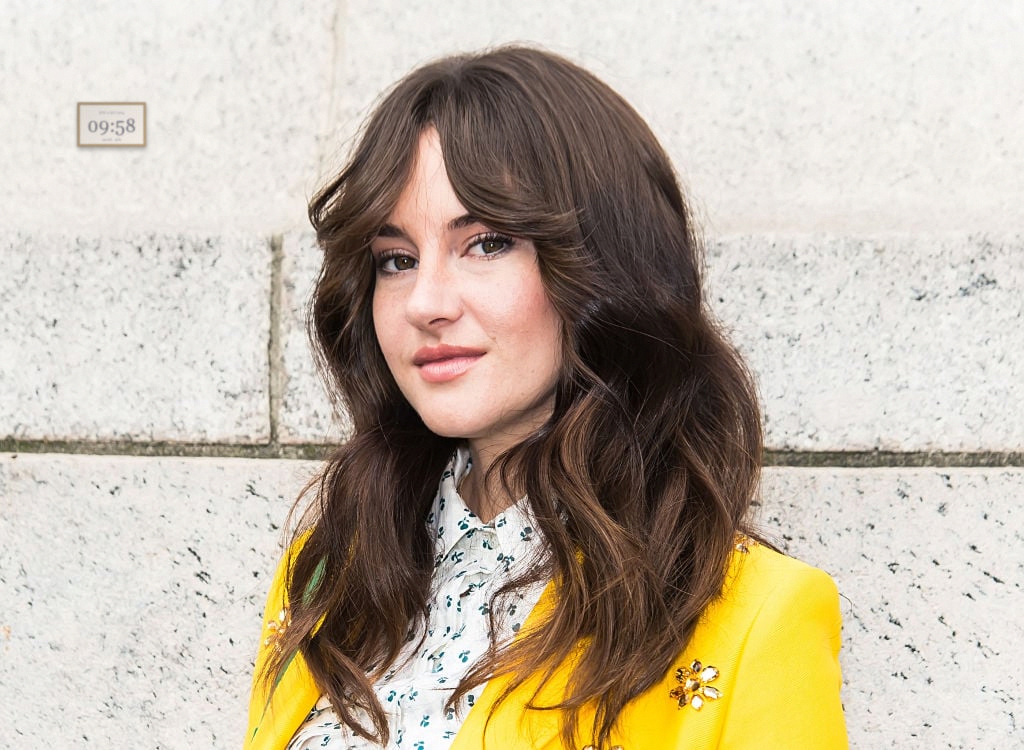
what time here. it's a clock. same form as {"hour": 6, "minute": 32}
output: {"hour": 9, "minute": 58}
